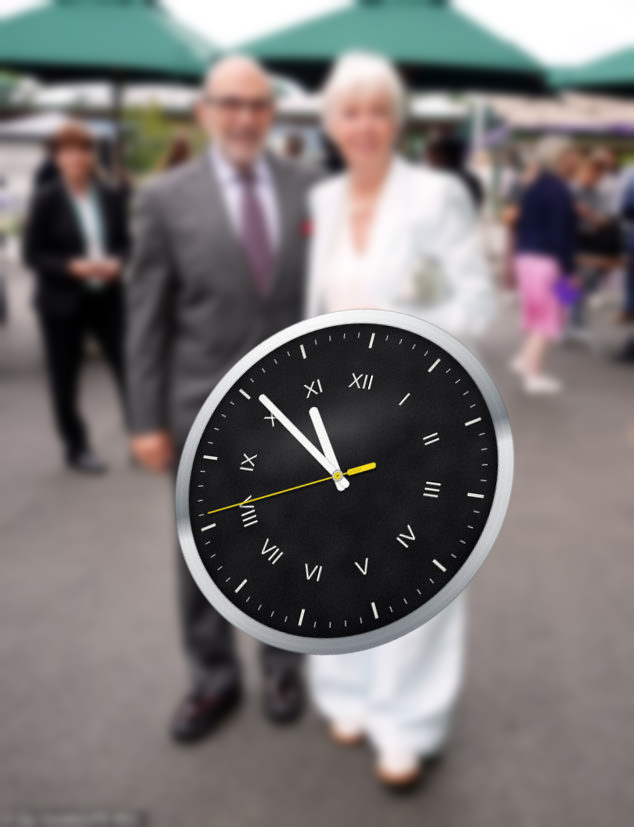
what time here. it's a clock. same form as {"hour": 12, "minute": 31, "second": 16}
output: {"hour": 10, "minute": 50, "second": 41}
